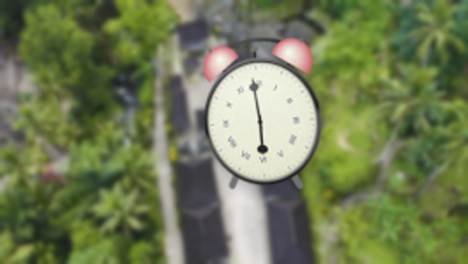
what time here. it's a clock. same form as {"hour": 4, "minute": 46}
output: {"hour": 5, "minute": 59}
